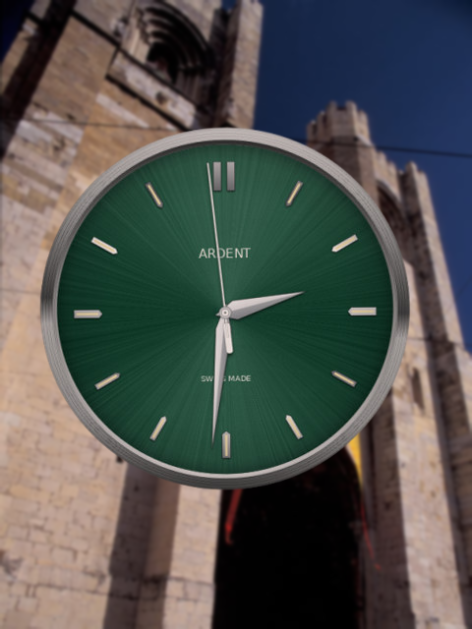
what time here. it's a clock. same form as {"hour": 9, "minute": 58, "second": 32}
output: {"hour": 2, "minute": 30, "second": 59}
